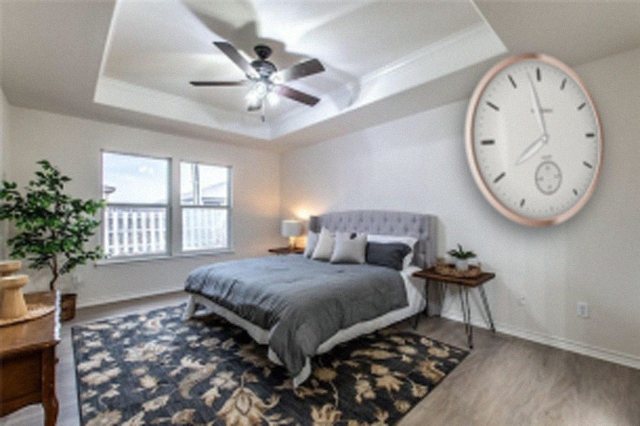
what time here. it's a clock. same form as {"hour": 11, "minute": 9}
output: {"hour": 7, "minute": 58}
